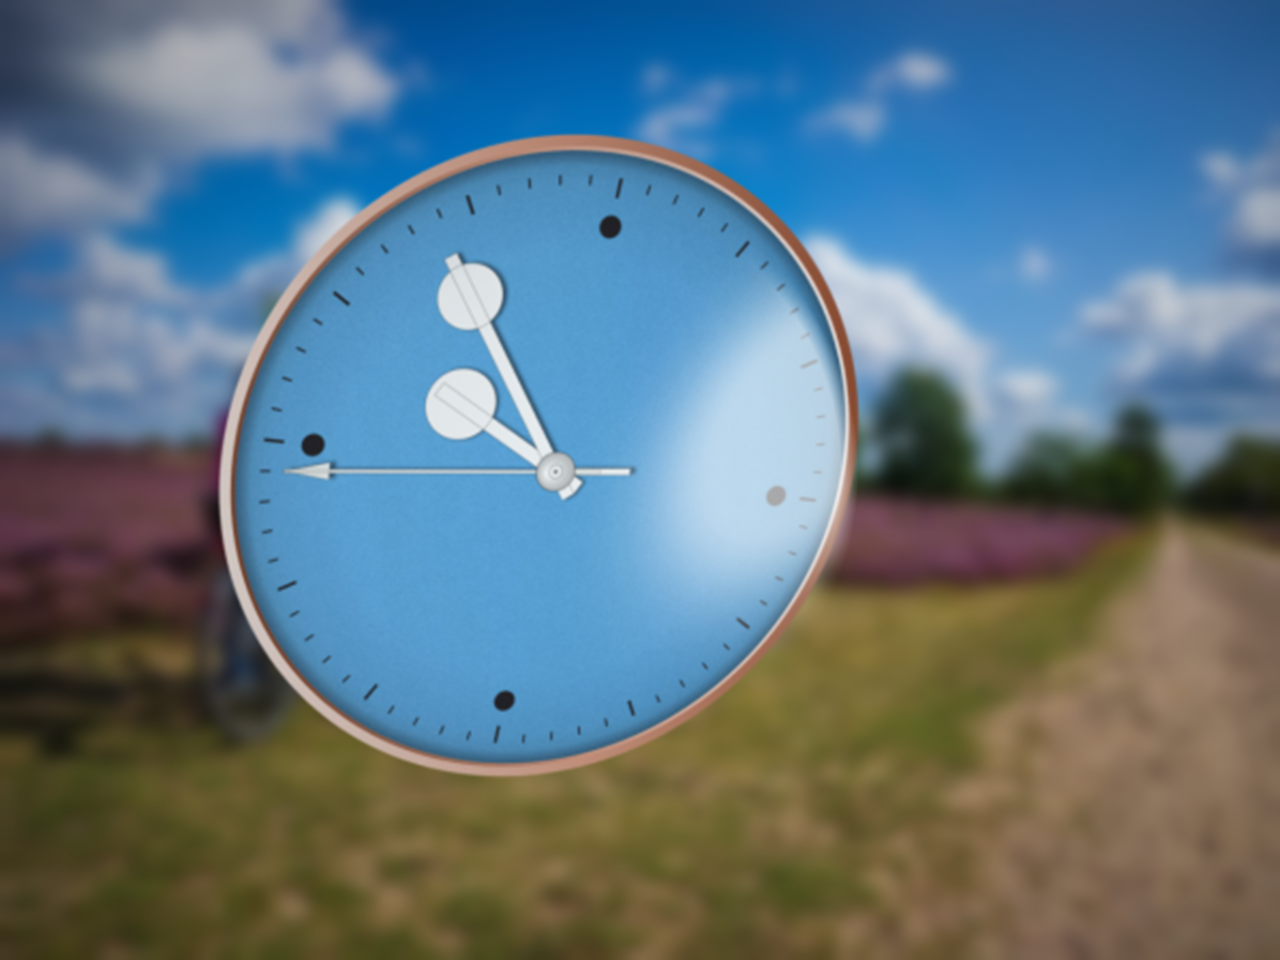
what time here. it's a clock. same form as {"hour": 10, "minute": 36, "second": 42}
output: {"hour": 9, "minute": 53, "second": 44}
